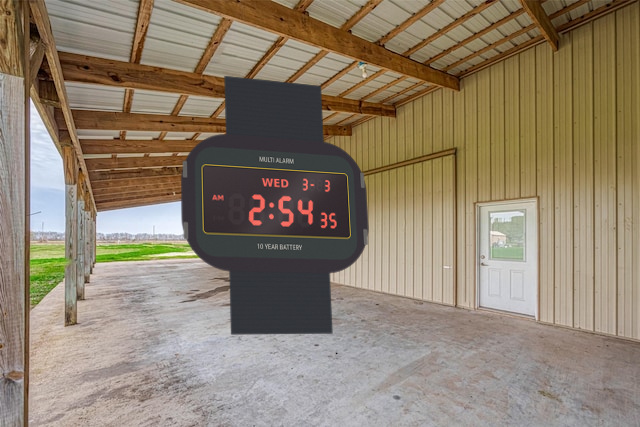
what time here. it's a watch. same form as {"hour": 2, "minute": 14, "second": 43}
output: {"hour": 2, "minute": 54, "second": 35}
